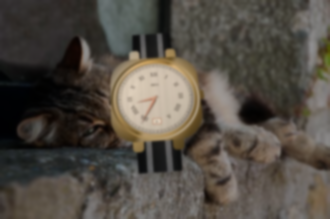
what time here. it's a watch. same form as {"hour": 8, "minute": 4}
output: {"hour": 8, "minute": 35}
